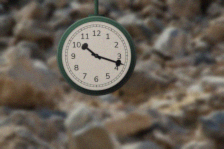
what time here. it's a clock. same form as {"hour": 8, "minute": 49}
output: {"hour": 10, "minute": 18}
